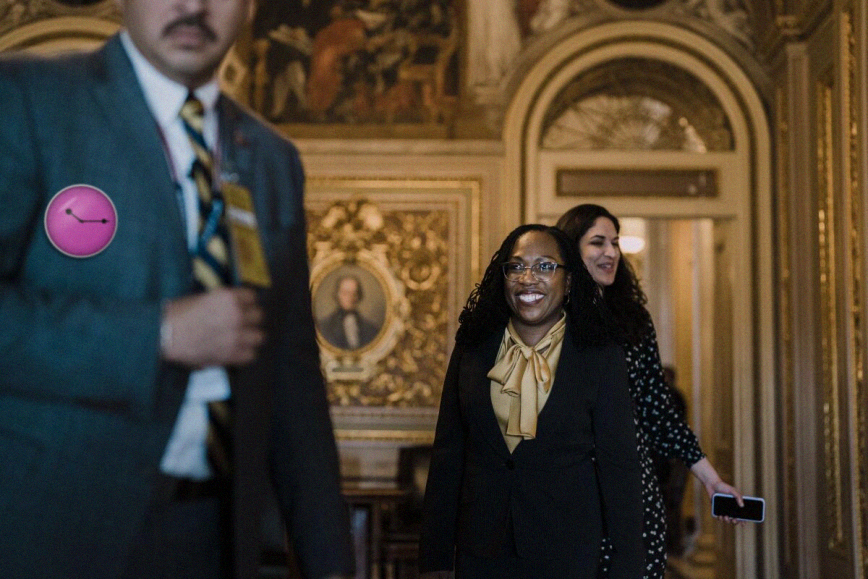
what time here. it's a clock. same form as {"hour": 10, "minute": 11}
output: {"hour": 10, "minute": 15}
